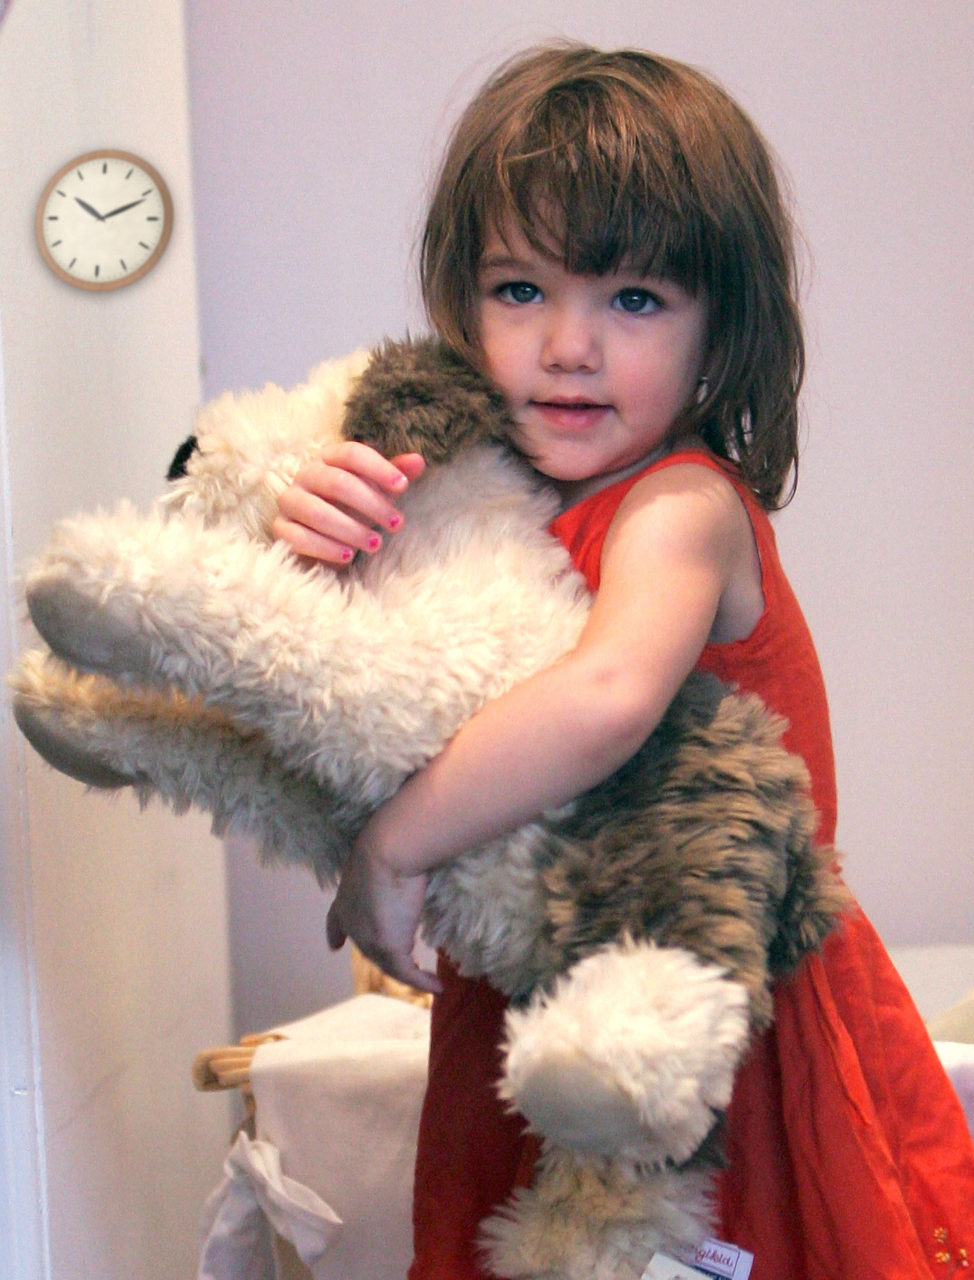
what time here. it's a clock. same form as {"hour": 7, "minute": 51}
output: {"hour": 10, "minute": 11}
